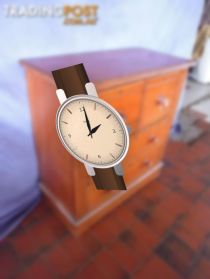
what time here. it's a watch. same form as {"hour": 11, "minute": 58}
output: {"hour": 2, "minute": 1}
